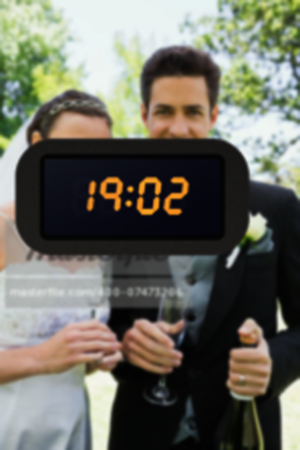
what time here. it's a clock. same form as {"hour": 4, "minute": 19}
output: {"hour": 19, "minute": 2}
